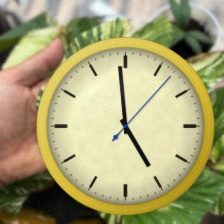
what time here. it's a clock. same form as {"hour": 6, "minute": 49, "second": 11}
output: {"hour": 4, "minute": 59, "second": 7}
